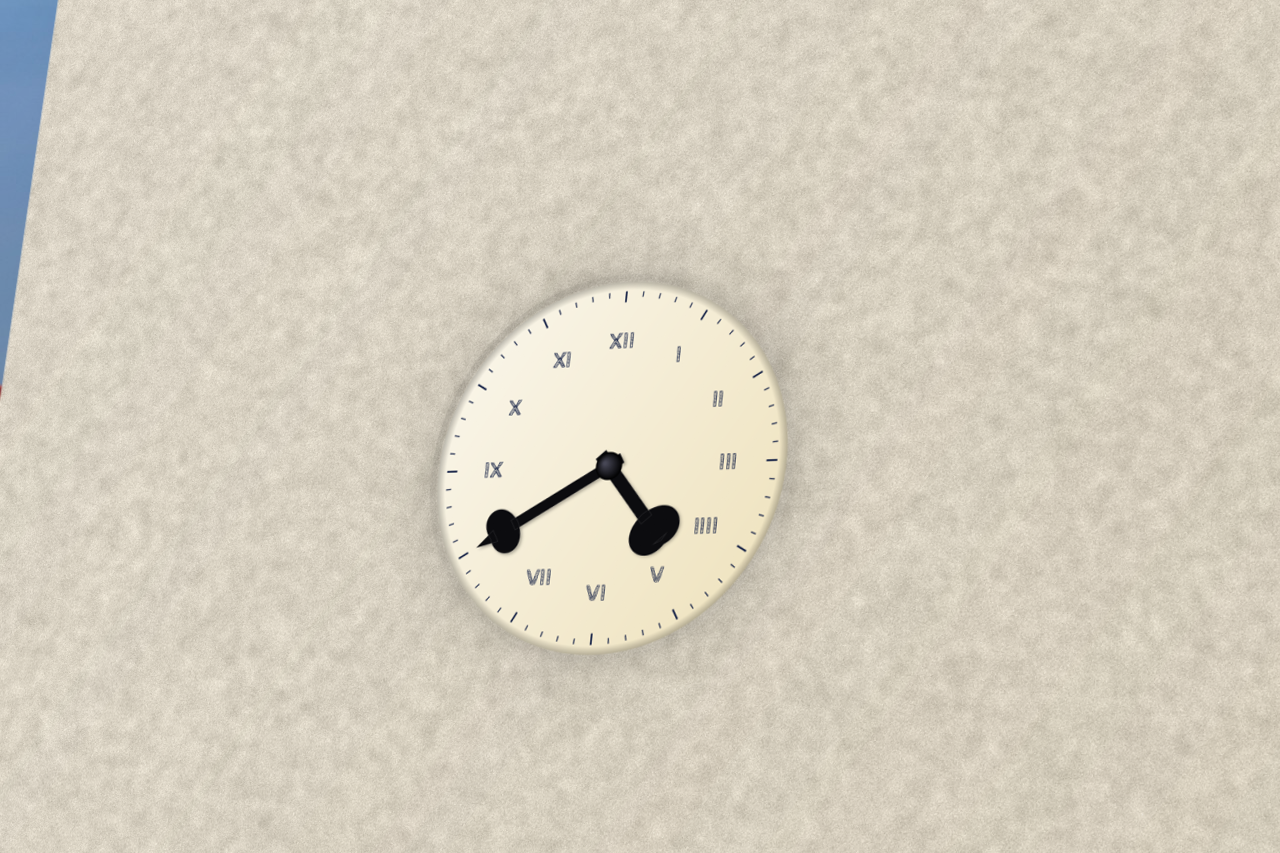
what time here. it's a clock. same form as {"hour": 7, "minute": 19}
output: {"hour": 4, "minute": 40}
